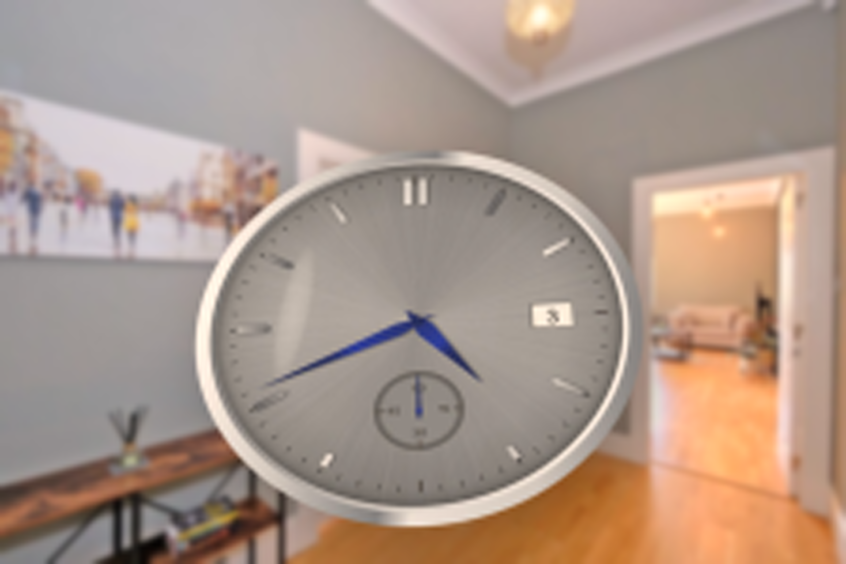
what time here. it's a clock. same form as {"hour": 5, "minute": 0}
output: {"hour": 4, "minute": 41}
